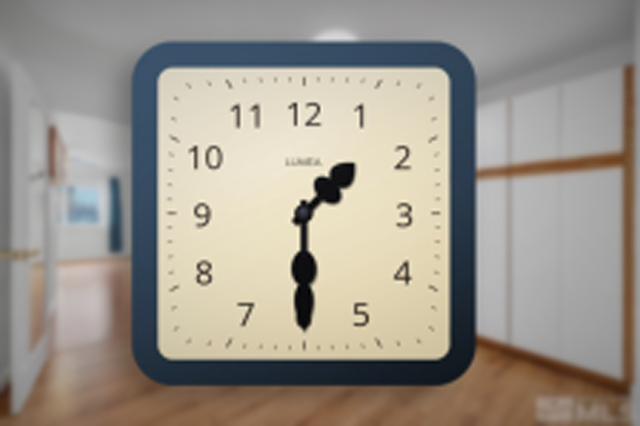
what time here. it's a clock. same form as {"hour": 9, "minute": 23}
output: {"hour": 1, "minute": 30}
